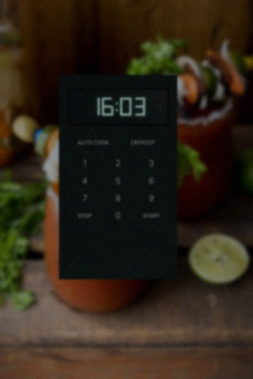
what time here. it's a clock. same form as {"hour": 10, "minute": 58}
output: {"hour": 16, "minute": 3}
